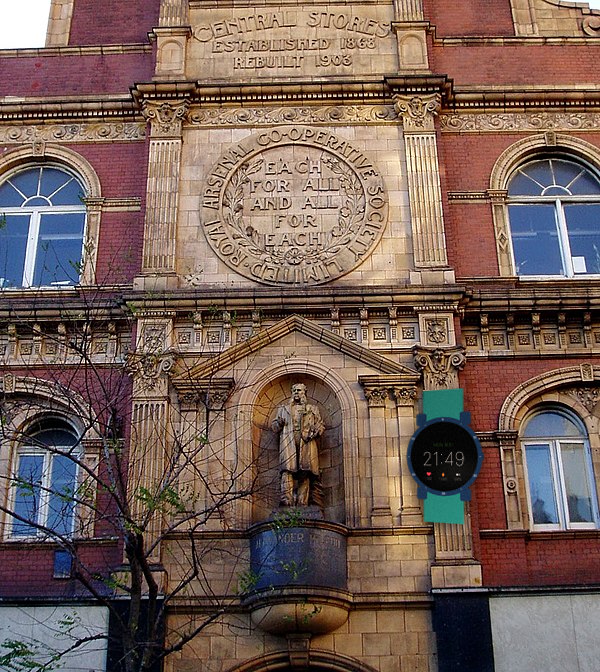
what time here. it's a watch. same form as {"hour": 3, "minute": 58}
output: {"hour": 21, "minute": 49}
